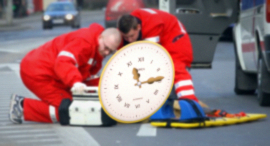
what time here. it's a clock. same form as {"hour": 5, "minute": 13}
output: {"hour": 11, "minute": 14}
